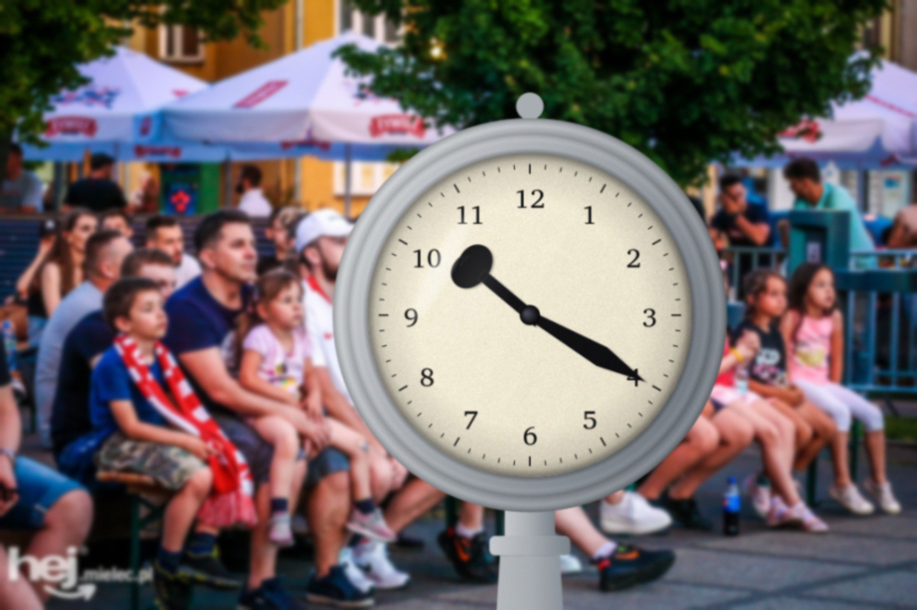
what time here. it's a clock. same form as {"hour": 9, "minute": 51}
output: {"hour": 10, "minute": 20}
